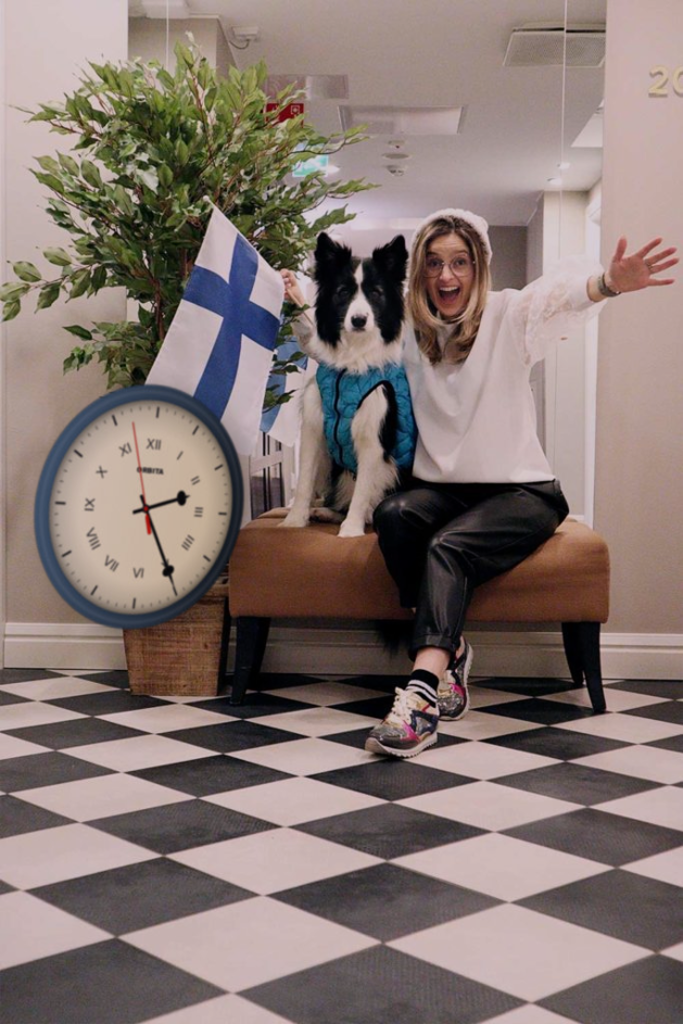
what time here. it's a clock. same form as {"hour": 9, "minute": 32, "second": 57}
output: {"hour": 2, "minute": 24, "second": 57}
